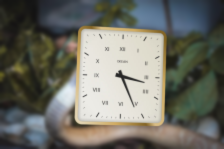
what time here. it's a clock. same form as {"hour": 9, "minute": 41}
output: {"hour": 3, "minute": 26}
